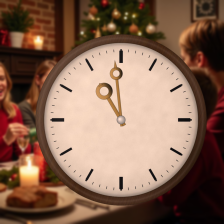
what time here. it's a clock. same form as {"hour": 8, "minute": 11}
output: {"hour": 10, "minute": 59}
